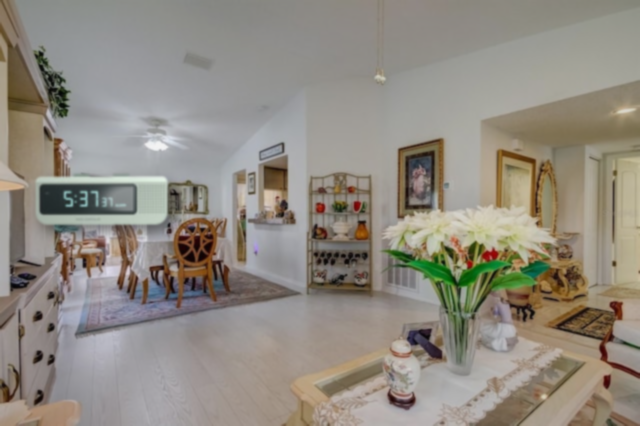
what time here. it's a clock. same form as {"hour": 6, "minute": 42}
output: {"hour": 5, "minute": 37}
